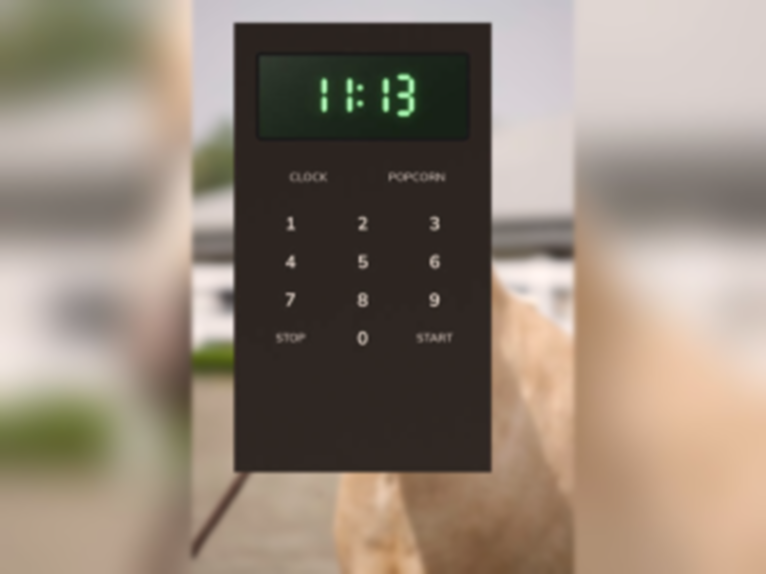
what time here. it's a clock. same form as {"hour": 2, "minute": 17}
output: {"hour": 11, "minute": 13}
